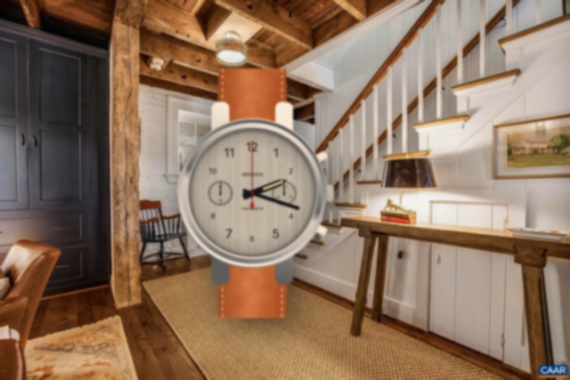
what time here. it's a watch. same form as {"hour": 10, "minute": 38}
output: {"hour": 2, "minute": 18}
